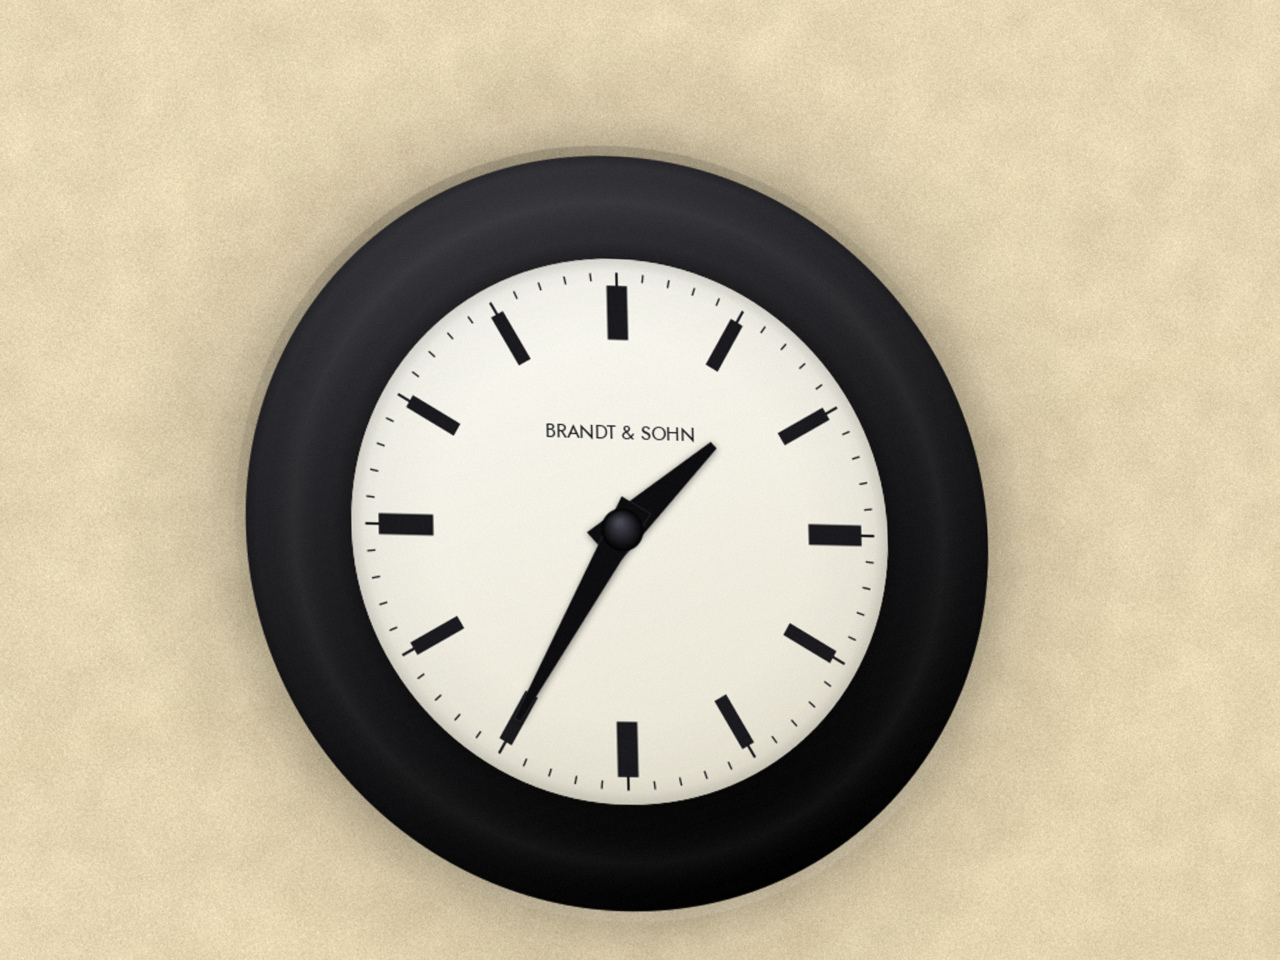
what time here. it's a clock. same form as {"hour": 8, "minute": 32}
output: {"hour": 1, "minute": 35}
